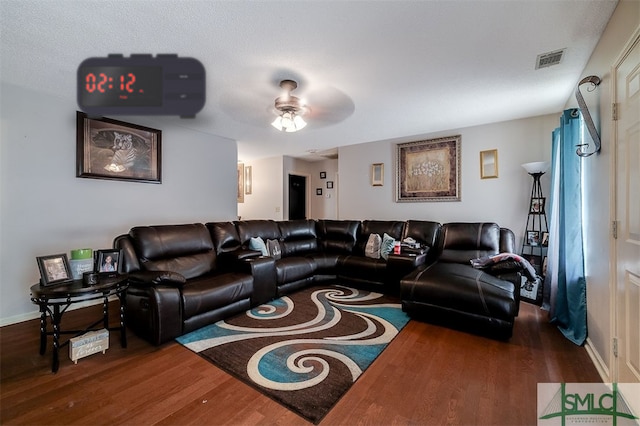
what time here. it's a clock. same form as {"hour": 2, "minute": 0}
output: {"hour": 2, "minute": 12}
